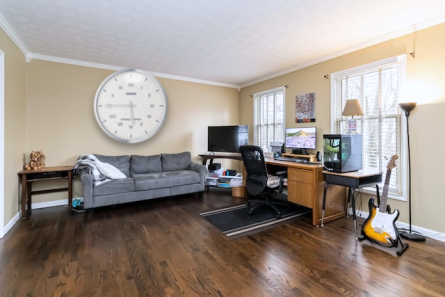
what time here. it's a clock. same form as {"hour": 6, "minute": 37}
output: {"hour": 5, "minute": 45}
